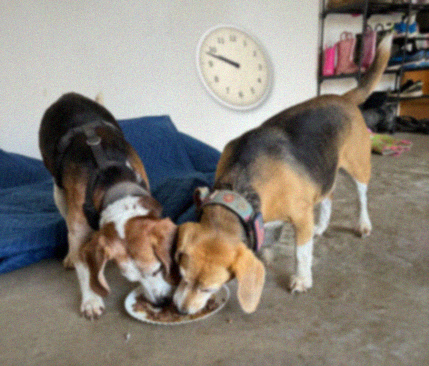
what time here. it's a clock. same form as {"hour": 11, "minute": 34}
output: {"hour": 9, "minute": 48}
